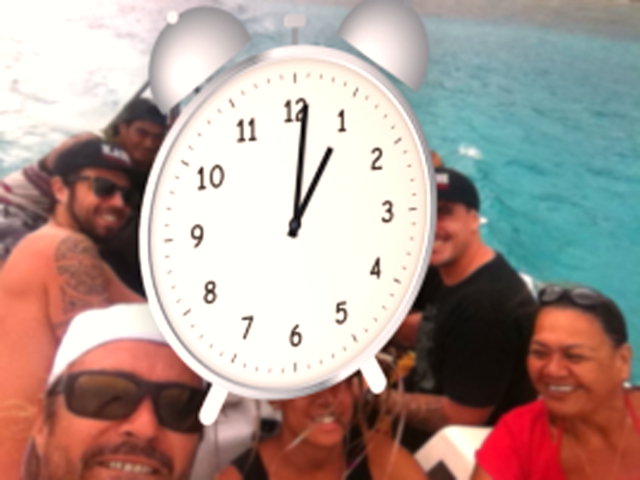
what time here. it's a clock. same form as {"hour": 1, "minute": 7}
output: {"hour": 1, "minute": 1}
